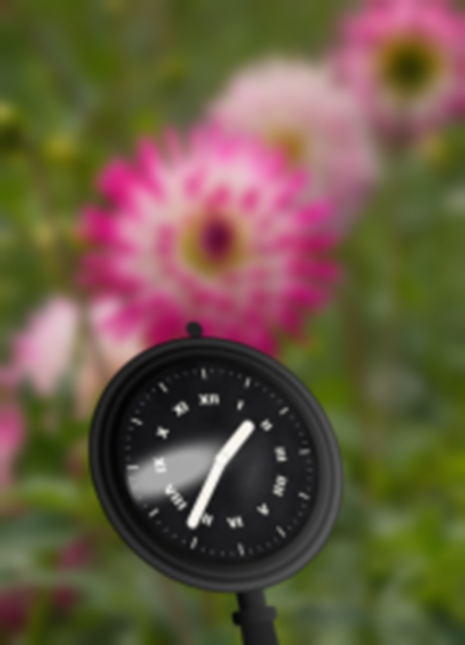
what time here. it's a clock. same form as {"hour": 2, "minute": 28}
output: {"hour": 1, "minute": 36}
